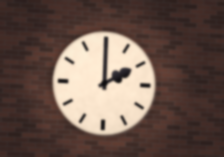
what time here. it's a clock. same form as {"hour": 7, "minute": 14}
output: {"hour": 2, "minute": 0}
